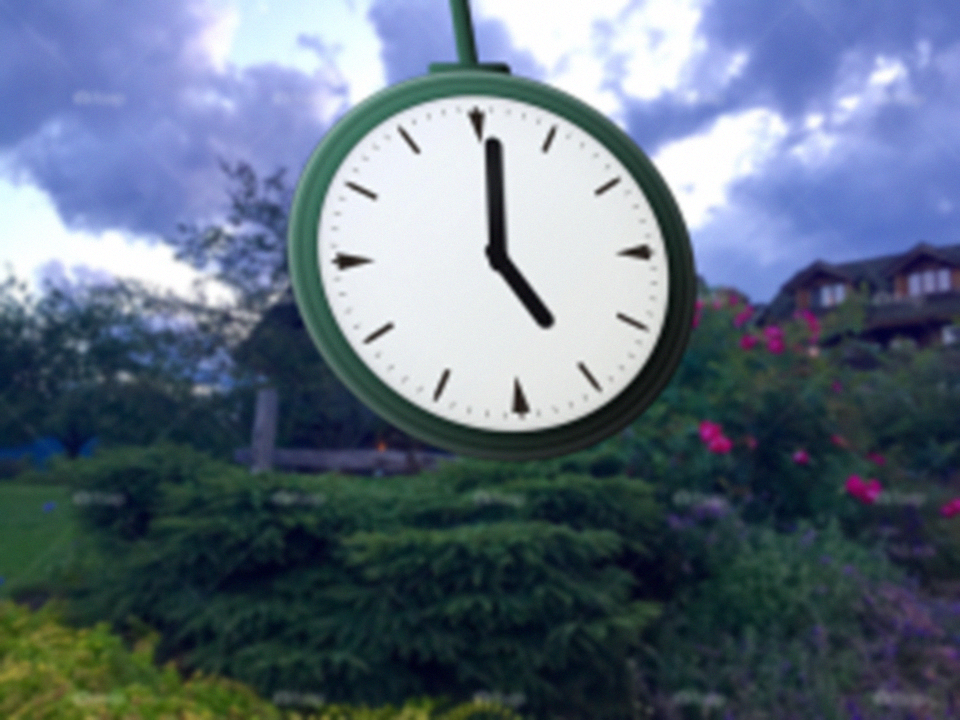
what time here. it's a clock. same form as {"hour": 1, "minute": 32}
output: {"hour": 5, "minute": 1}
